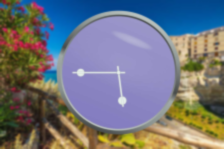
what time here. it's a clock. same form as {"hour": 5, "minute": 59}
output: {"hour": 5, "minute": 45}
